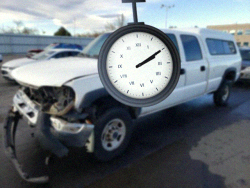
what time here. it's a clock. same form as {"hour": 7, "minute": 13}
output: {"hour": 2, "minute": 10}
